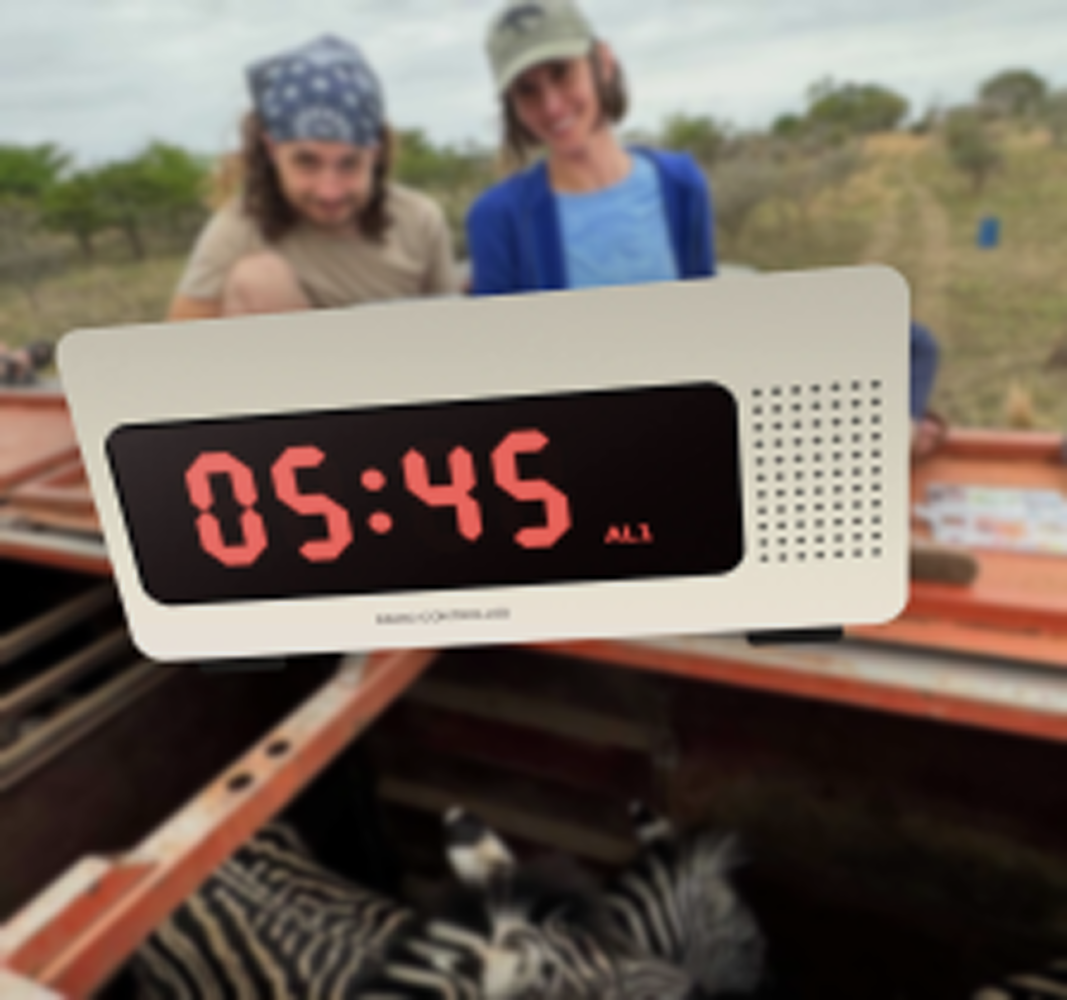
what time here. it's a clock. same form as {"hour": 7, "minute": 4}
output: {"hour": 5, "minute": 45}
